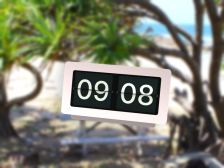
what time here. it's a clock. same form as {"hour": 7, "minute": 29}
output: {"hour": 9, "minute": 8}
